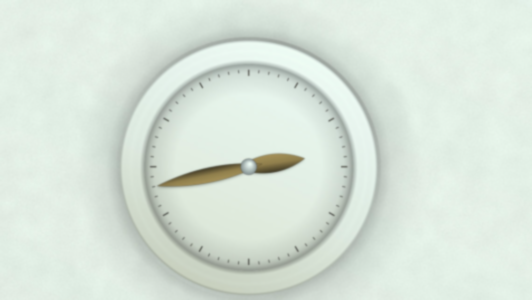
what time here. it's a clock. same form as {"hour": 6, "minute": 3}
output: {"hour": 2, "minute": 43}
